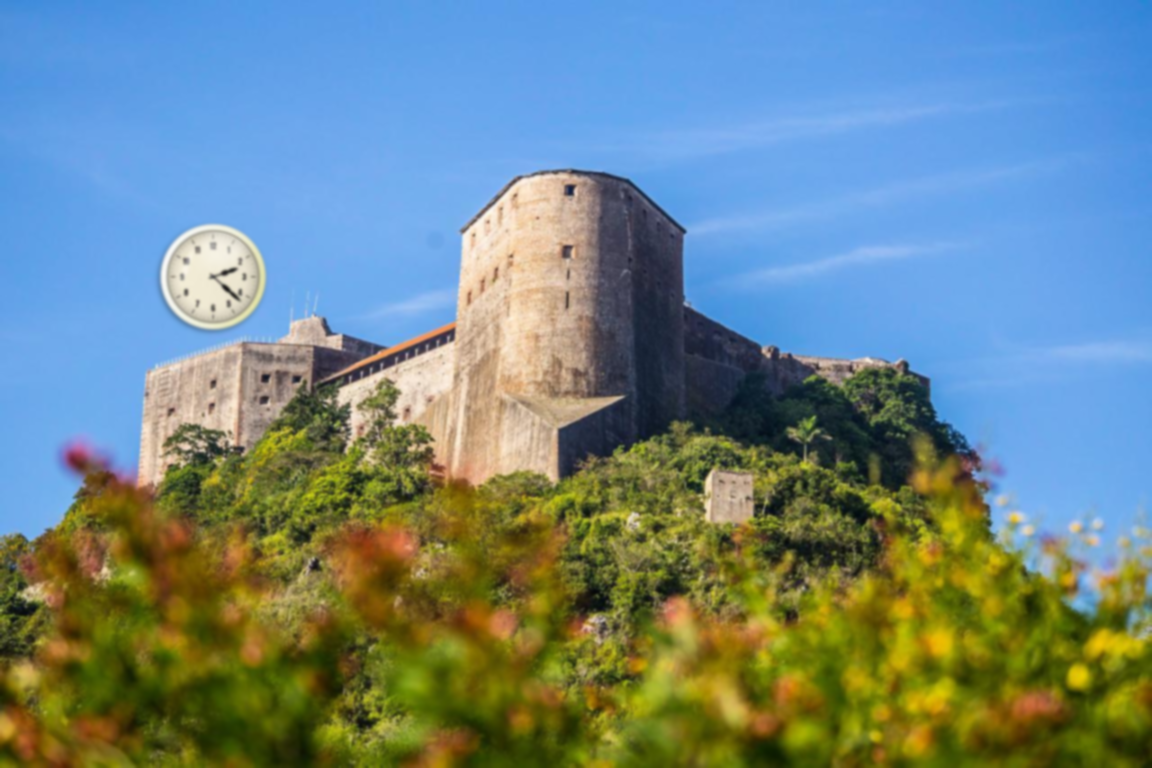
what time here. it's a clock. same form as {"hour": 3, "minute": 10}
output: {"hour": 2, "minute": 22}
